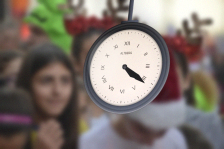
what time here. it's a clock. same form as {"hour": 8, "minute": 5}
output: {"hour": 4, "minute": 21}
